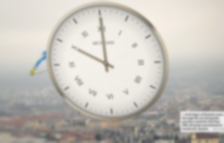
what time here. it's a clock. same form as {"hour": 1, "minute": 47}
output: {"hour": 10, "minute": 0}
